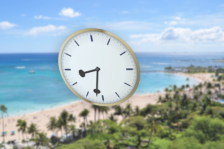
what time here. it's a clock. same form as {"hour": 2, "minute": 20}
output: {"hour": 8, "minute": 32}
